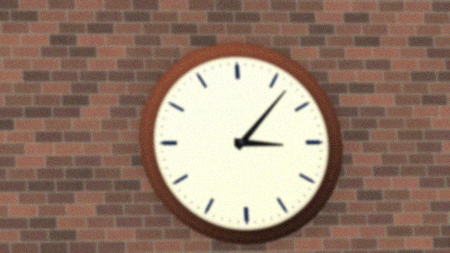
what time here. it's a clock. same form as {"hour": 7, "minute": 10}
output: {"hour": 3, "minute": 7}
